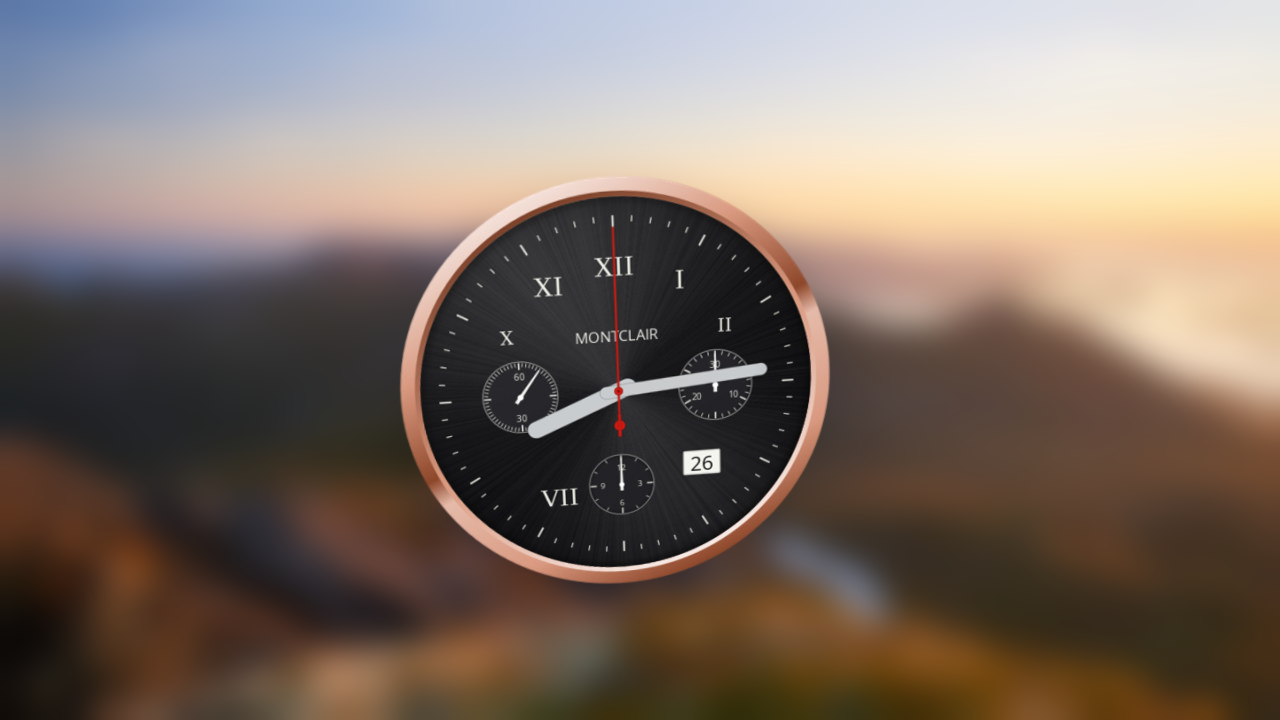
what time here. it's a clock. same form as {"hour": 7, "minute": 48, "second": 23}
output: {"hour": 8, "minute": 14, "second": 6}
